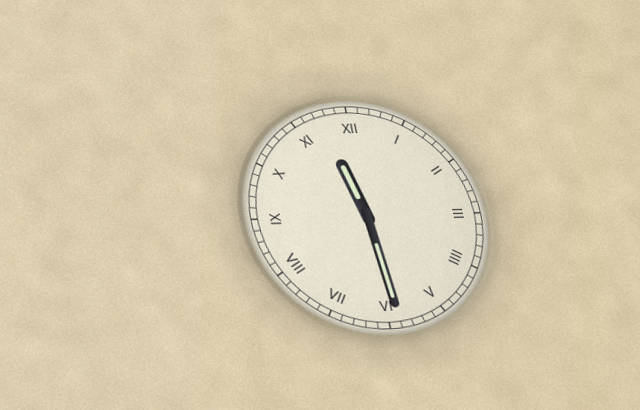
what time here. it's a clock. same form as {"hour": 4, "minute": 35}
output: {"hour": 11, "minute": 29}
